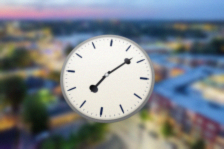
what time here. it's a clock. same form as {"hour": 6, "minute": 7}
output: {"hour": 7, "minute": 8}
